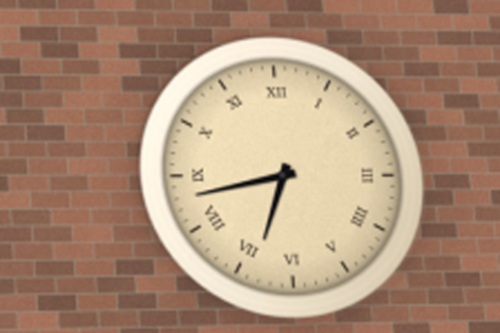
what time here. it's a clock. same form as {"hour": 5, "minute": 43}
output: {"hour": 6, "minute": 43}
